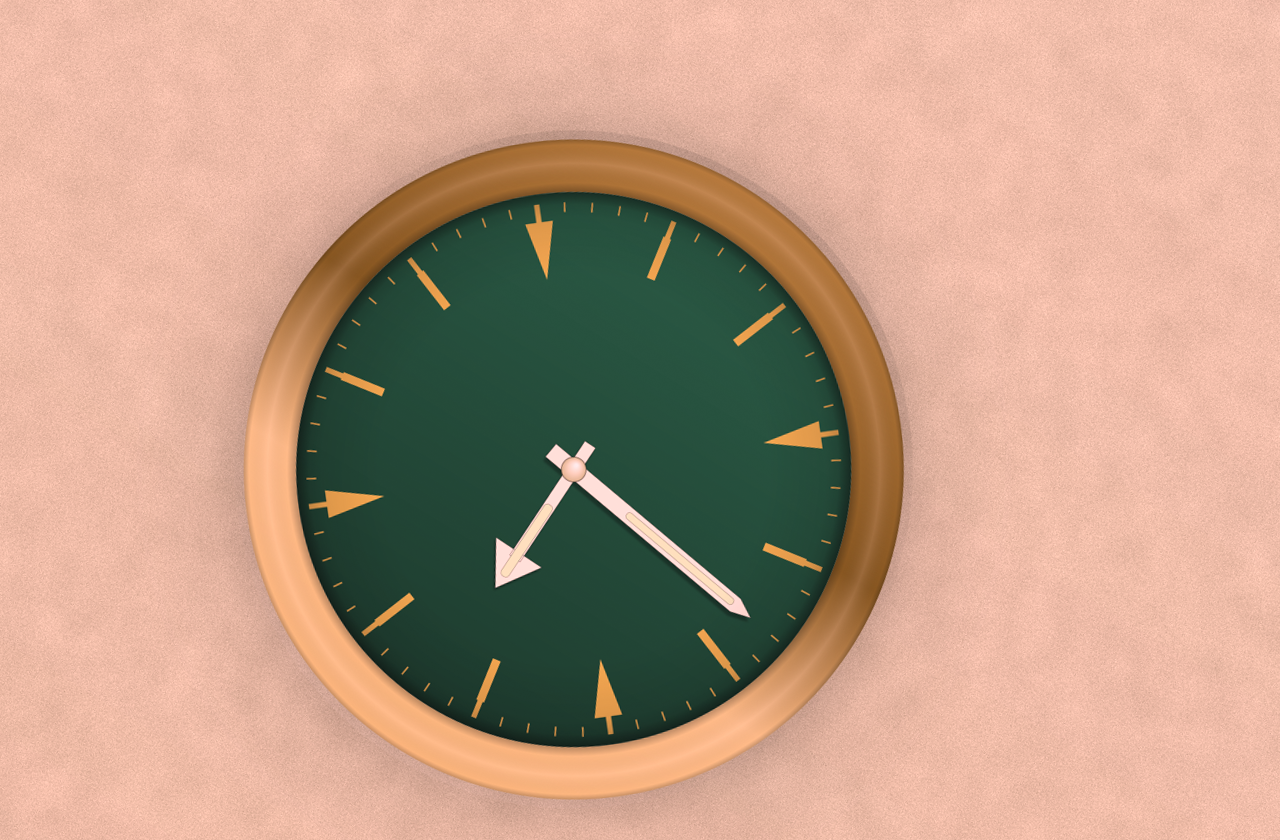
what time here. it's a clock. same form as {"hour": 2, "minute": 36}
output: {"hour": 7, "minute": 23}
